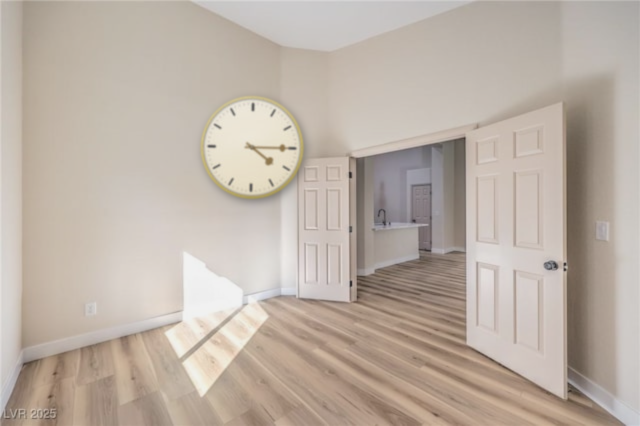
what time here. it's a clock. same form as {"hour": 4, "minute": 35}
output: {"hour": 4, "minute": 15}
